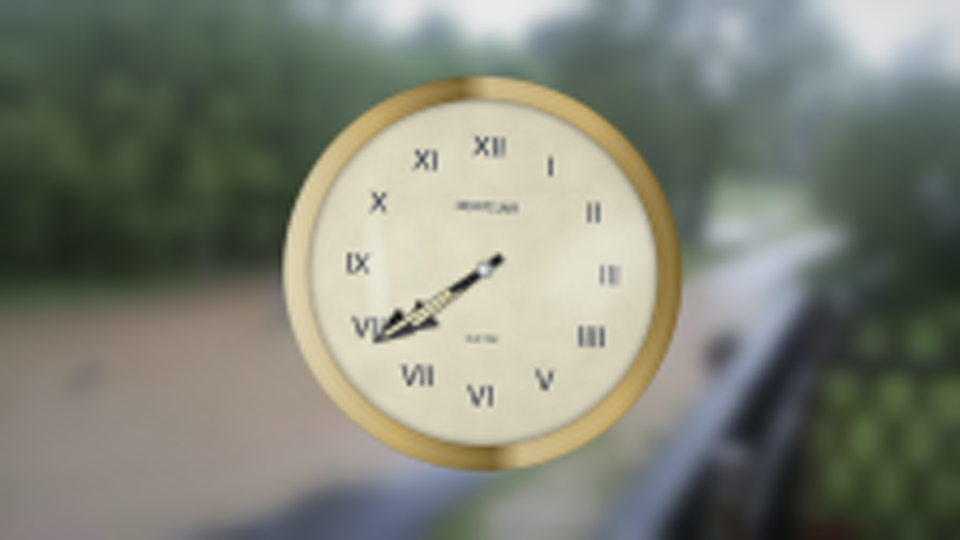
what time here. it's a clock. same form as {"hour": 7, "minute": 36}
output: {"hour": 7, "minute": 39}
